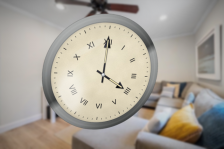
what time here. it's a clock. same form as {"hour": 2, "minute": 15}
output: {"hour": 4, "minute": 0}
